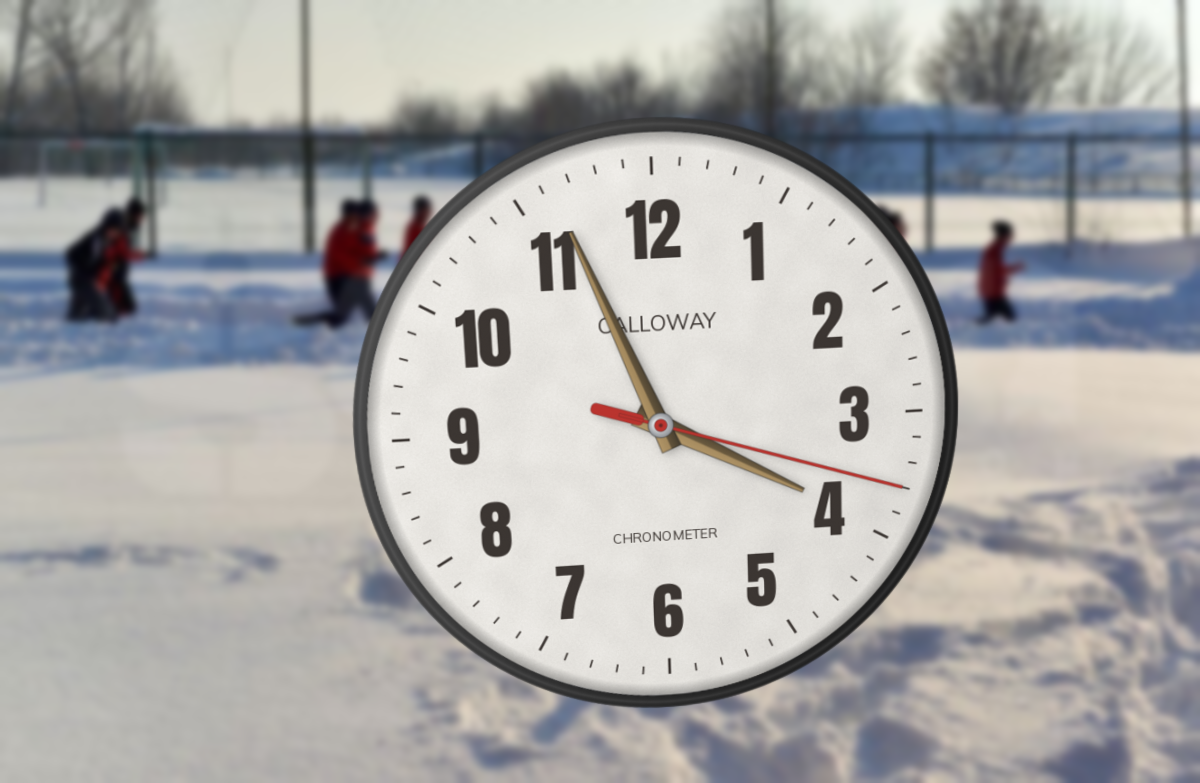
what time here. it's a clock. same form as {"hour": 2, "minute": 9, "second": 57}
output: {"hour": 3, "minute": 56, "second": 18}
